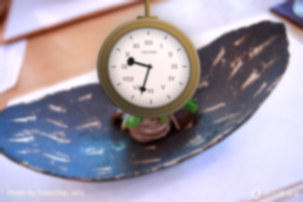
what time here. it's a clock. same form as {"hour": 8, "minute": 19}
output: {"hour": 9, "minute": 33}
